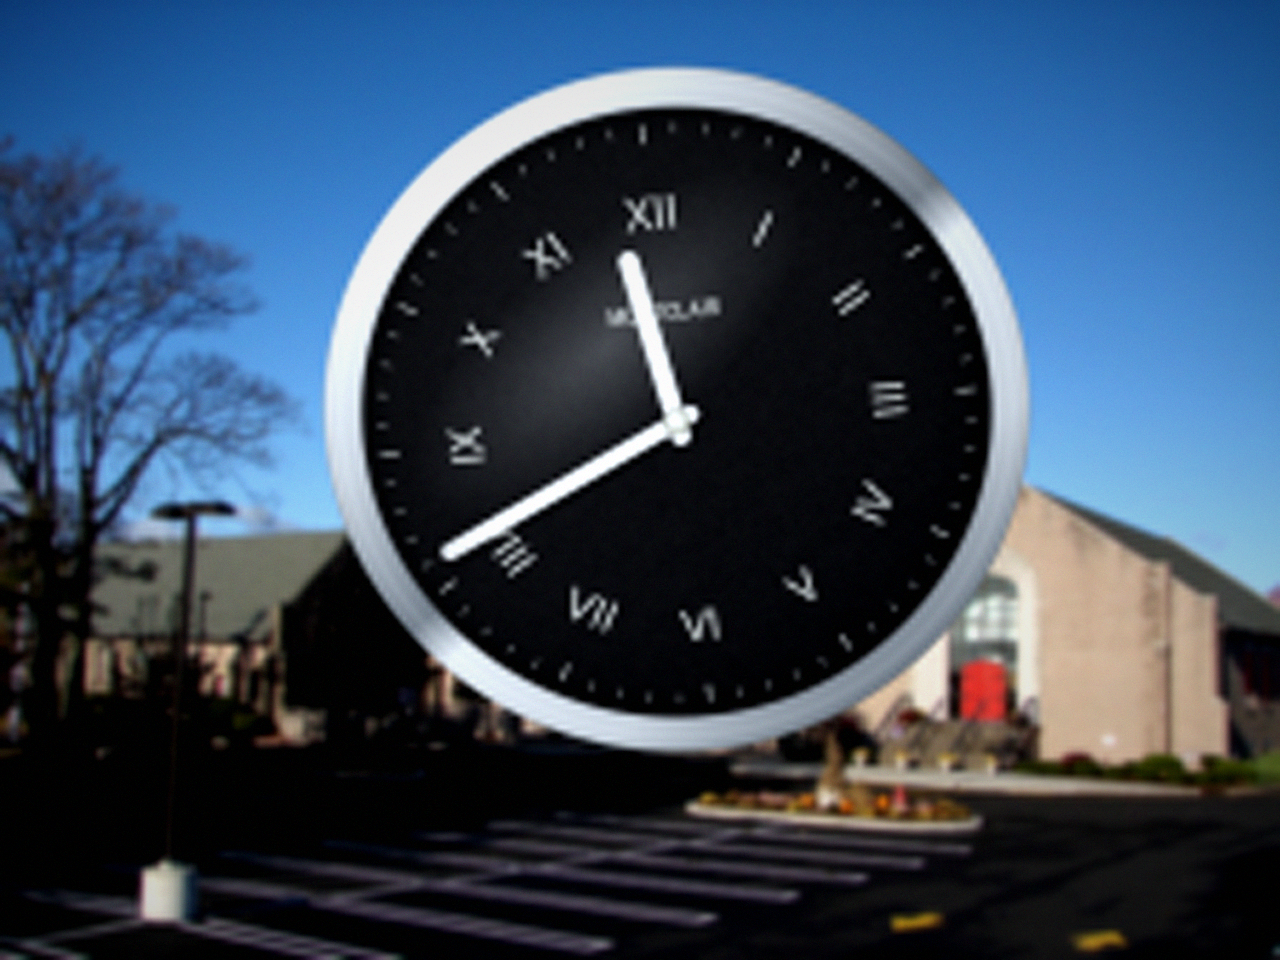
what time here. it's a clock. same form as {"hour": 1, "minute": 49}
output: {"hour": 11, "minute": 41}
